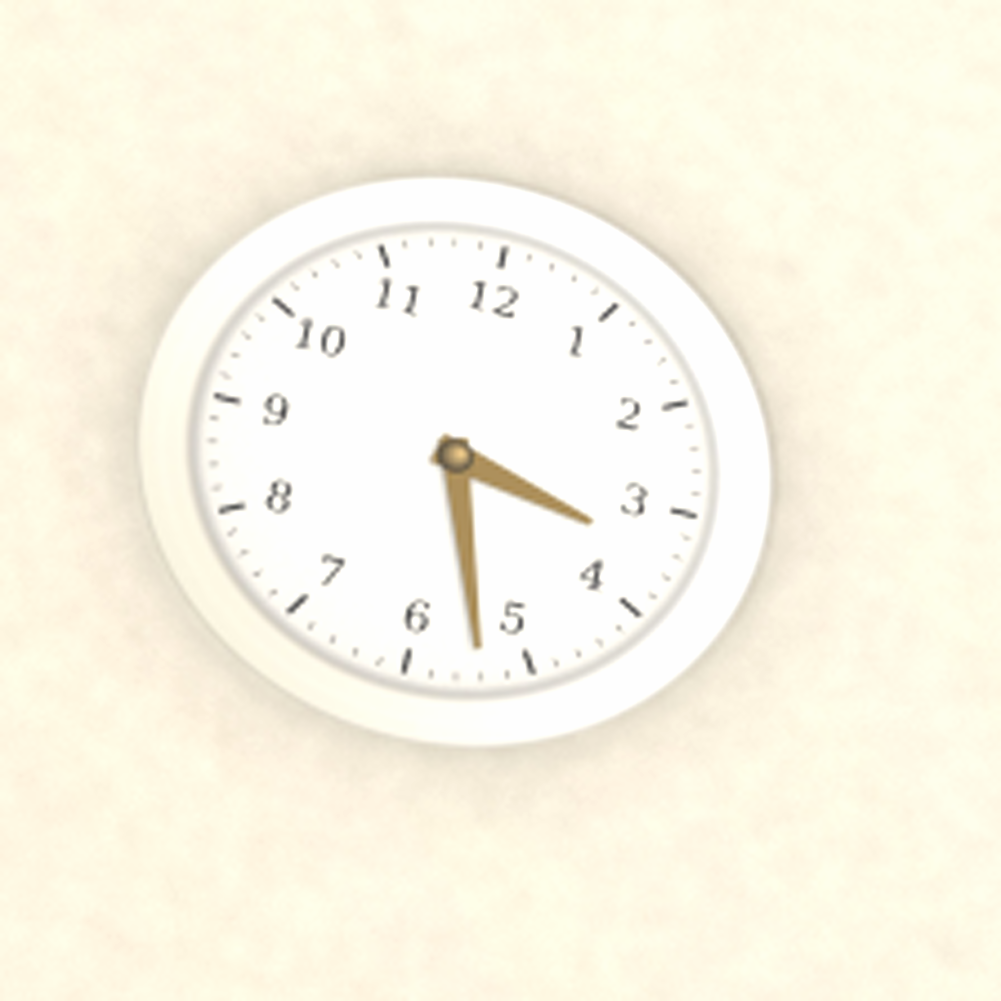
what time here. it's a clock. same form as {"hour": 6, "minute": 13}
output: {"hour": 3, "minute": 27}
